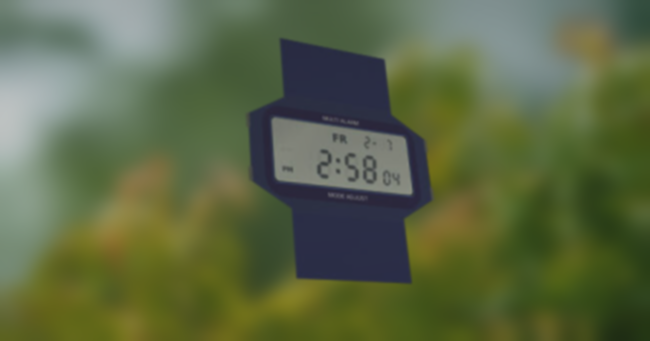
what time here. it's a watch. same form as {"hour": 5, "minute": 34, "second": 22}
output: {"hour": 2, "minute": 58, "second": 4}
